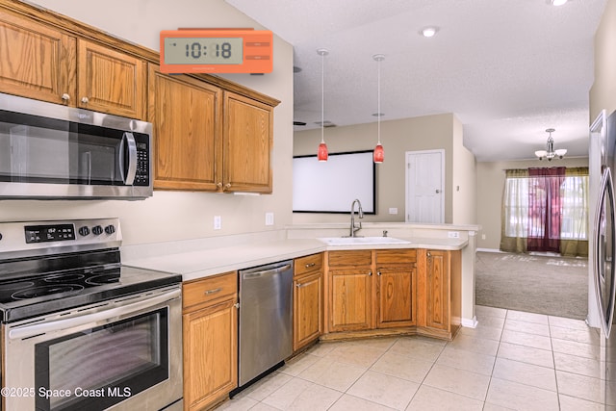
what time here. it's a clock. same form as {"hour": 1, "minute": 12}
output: {"hour": 10, "minute": 18}
